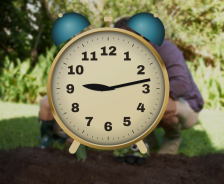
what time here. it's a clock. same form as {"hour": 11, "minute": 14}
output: {"hour": 9, "minute": 13}
